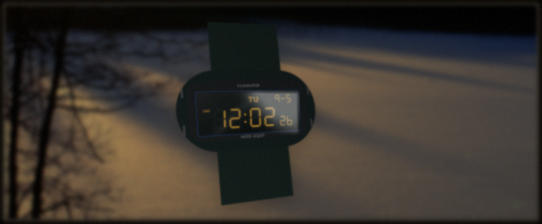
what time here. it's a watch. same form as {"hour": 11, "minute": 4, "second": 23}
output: {"hour": 12, "minute": 2, "second": 26}
